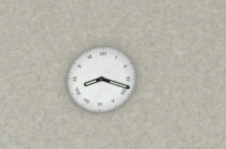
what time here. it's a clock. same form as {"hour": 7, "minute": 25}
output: {"hour": 8, "minute": 18}
